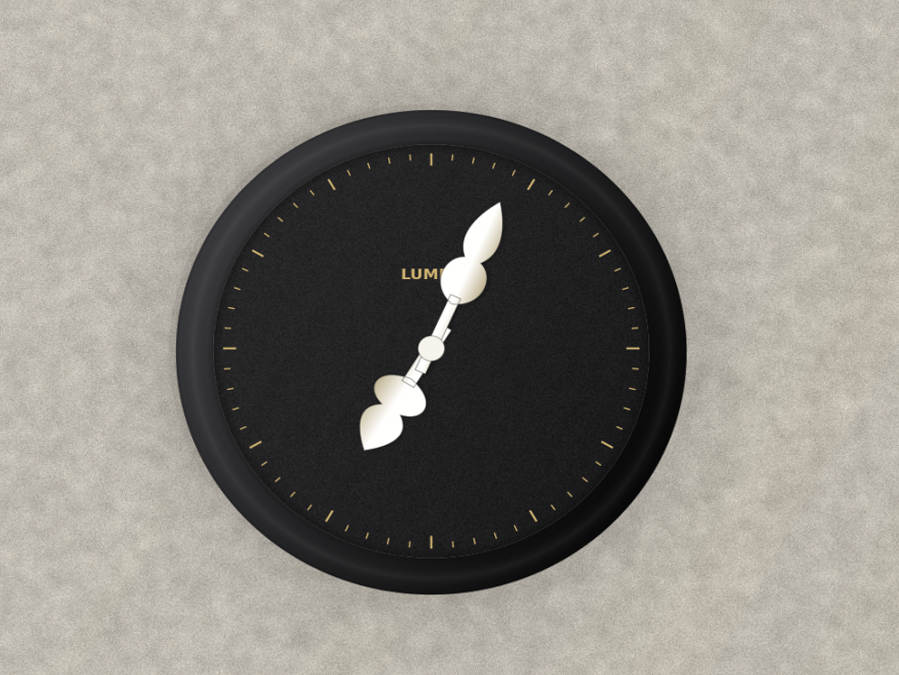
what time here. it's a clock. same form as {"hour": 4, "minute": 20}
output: {"hour": 7, "minute": 4}
